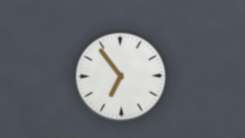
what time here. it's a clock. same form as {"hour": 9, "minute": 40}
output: {"hour": 6, "minute": 54}
